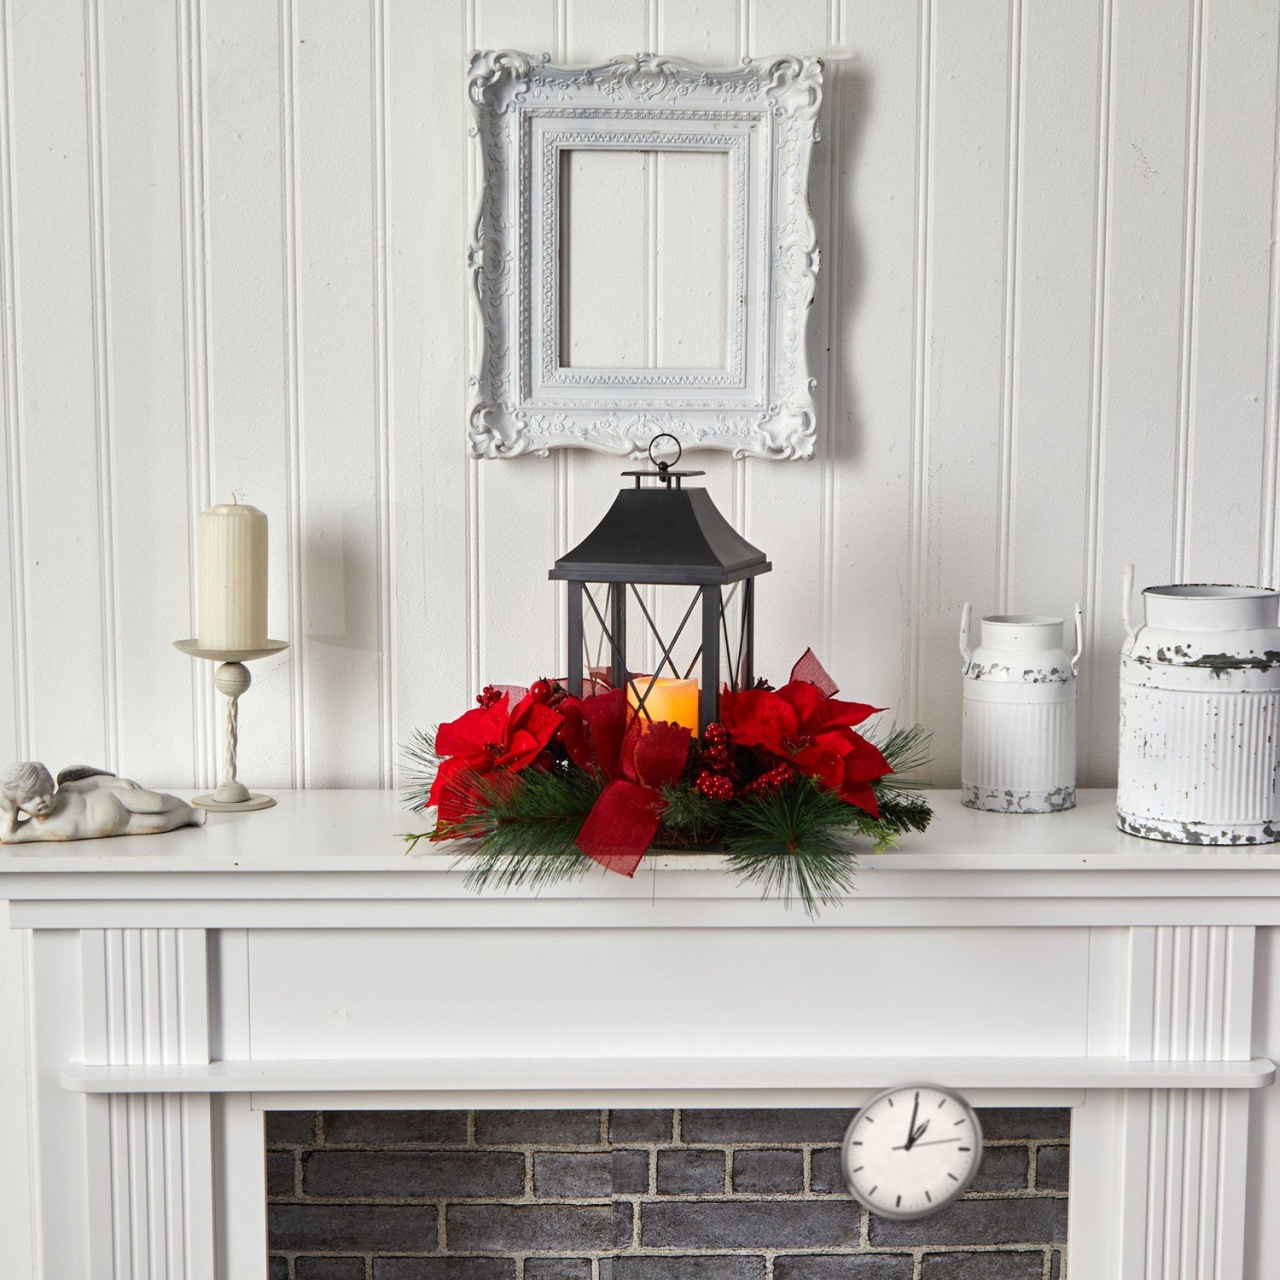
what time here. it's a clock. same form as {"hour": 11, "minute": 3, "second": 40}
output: {"hour": 1, "minute": 0, "second": 13}
